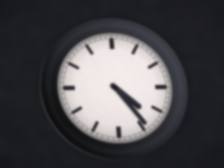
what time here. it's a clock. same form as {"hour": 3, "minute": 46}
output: {"hour": 4, "minute": 24}
